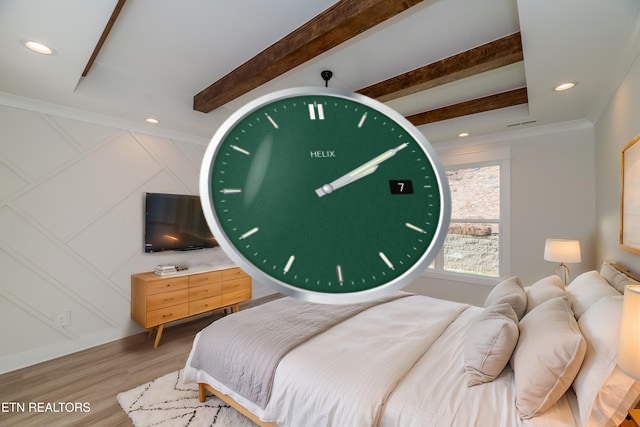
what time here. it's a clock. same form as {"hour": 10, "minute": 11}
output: {"hour": 2, "minute": 10}
